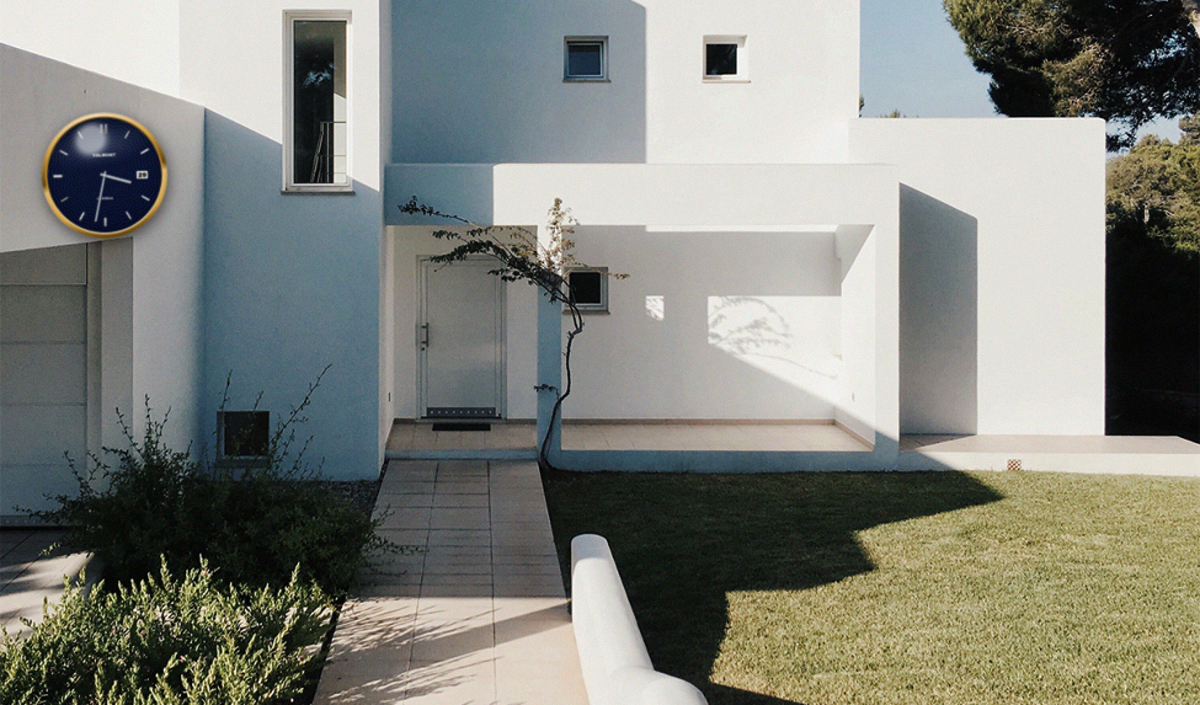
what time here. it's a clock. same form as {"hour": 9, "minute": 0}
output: {"hour": 3, "minute": 32}
